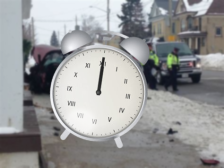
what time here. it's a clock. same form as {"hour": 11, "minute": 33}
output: {"hour": 12, "minute": 0}
